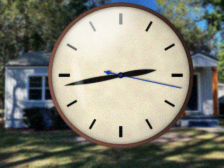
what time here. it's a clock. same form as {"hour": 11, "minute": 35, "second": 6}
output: {"hour": 2, "minute": 43, "second": 17}
